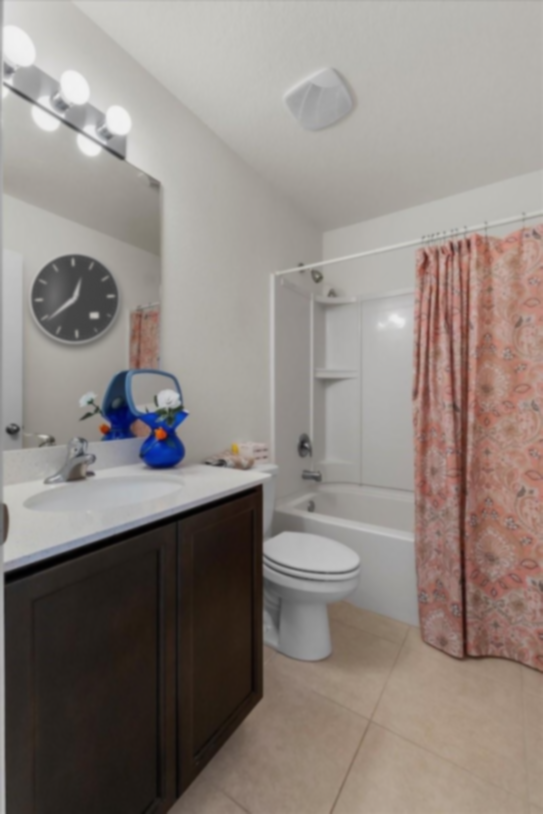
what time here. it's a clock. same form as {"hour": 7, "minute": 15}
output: {"hour": 12, "minute": 39}
